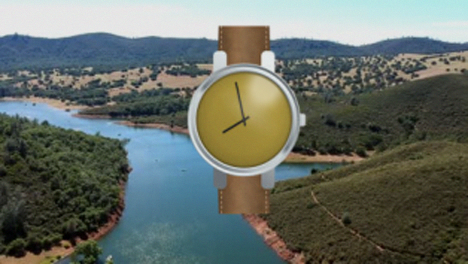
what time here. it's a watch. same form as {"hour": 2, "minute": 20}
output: {"hour": 7, "minute": 58}
